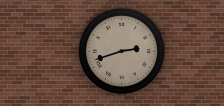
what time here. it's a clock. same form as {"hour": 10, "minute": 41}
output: {"hour": 2, "minute": 42}
